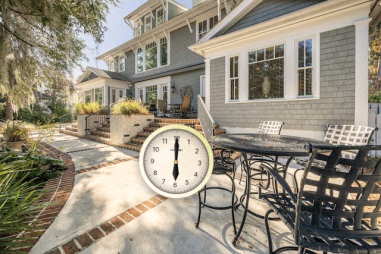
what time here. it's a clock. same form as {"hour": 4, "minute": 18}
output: {"hour": 6, "minute": 0}
